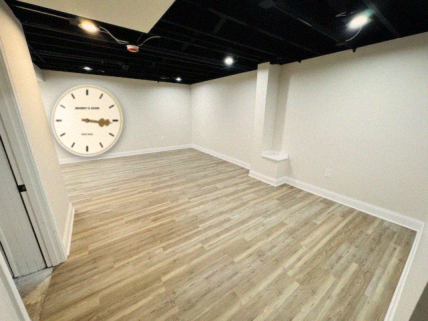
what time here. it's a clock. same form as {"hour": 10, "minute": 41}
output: {"hour": 3, "minute": 16}
